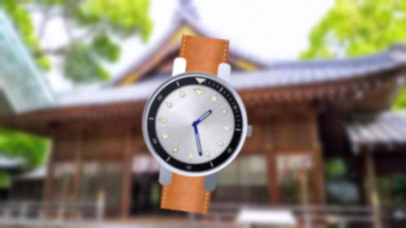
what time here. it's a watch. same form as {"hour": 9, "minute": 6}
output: {"hour": 1, "minute": 27}
